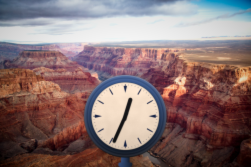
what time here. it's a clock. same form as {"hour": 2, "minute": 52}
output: {"hour": 12, "minute": 34}
